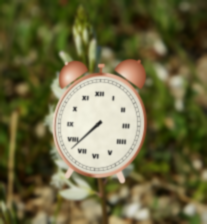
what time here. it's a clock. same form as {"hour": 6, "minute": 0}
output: {"hour": 7, "minute": 38}
